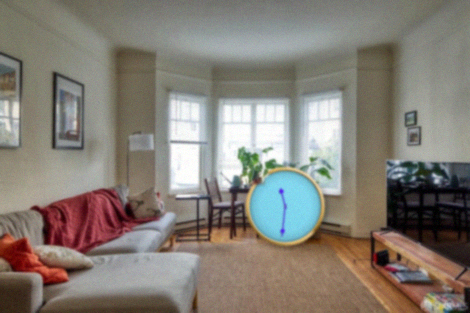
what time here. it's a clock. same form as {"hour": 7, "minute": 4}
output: {"hour": 11, "minute": 31}
